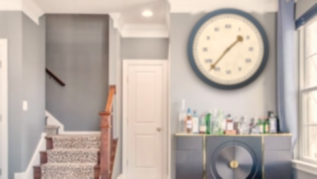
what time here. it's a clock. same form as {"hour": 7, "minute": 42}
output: {"hour": 1, "minute": 37}
